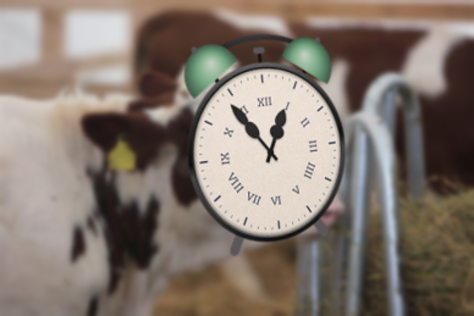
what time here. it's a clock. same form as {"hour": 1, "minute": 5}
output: {"hour": 12, "minute": 54}
